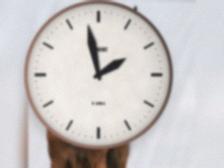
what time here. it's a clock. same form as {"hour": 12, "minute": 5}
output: {"hour": 1, "minute": 58}
